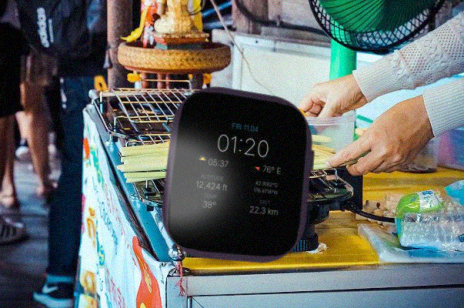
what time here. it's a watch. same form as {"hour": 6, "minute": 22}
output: {"hour": 1, "minute": 20}
